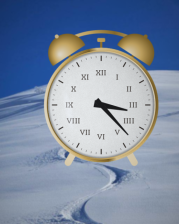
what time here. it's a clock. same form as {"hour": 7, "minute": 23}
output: {"hour": 3, "minute": 23}
